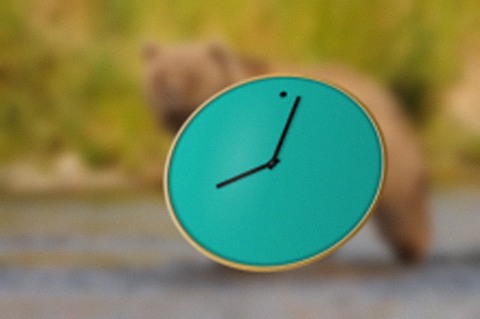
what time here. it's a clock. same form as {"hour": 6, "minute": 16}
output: {"hour": 8, "minute": 2}
